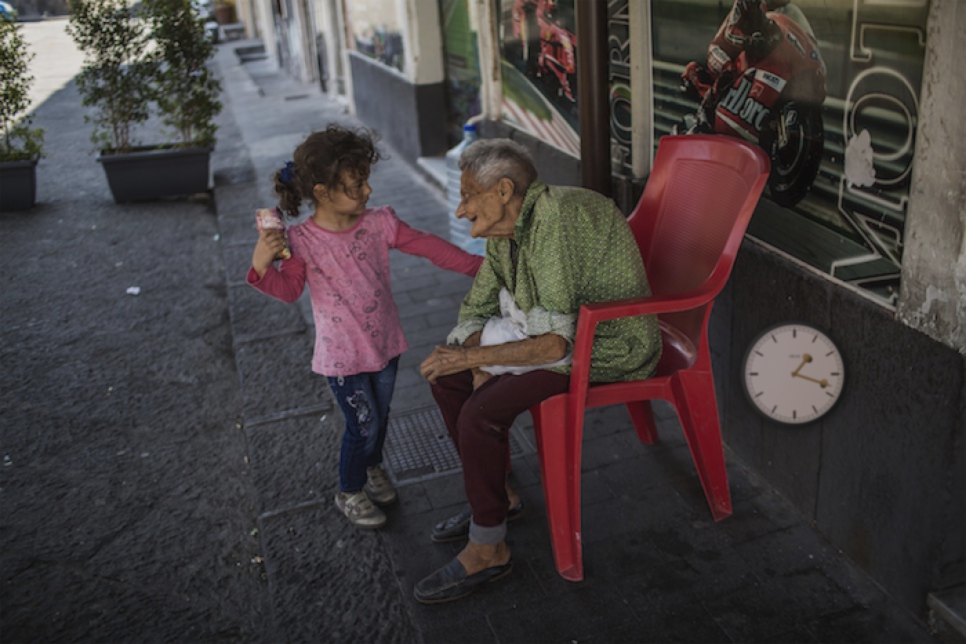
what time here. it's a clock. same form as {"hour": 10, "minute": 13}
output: {"hour": 1, "minute": 18}
